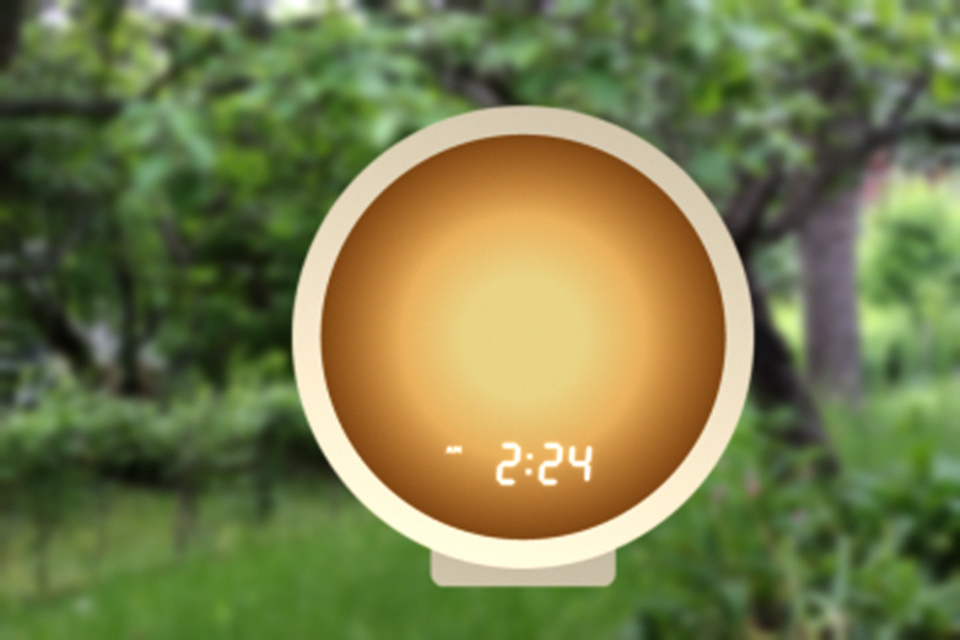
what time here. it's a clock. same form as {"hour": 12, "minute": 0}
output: {"hour": 2, "minute": 24}
